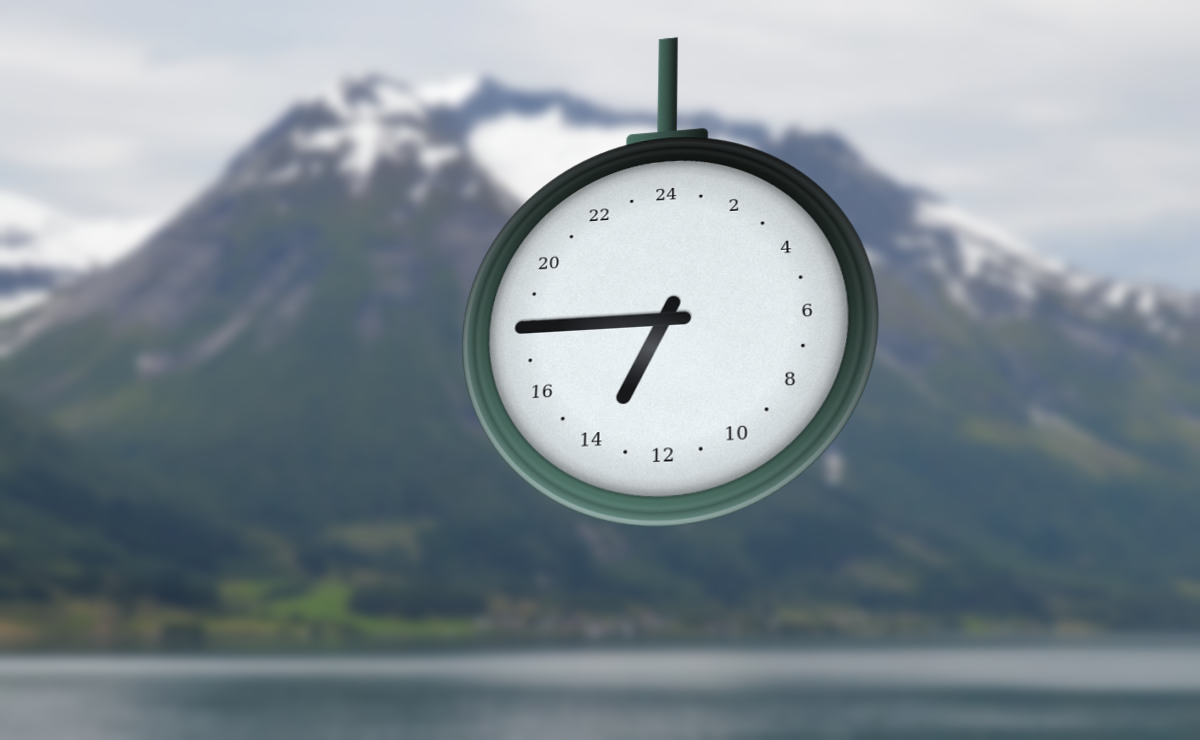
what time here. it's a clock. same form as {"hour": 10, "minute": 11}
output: {"hour": 13, "minute": 45}
